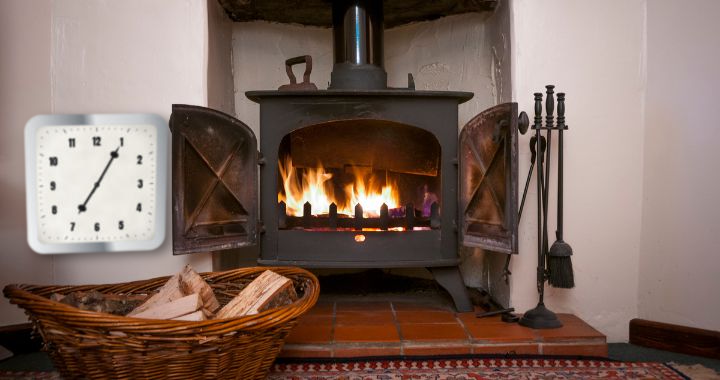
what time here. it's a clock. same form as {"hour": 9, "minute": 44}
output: {"hour": 7, "minute": 5}
